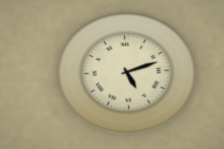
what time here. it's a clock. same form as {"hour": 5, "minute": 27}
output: {"hour": 5, "minute": 12}
